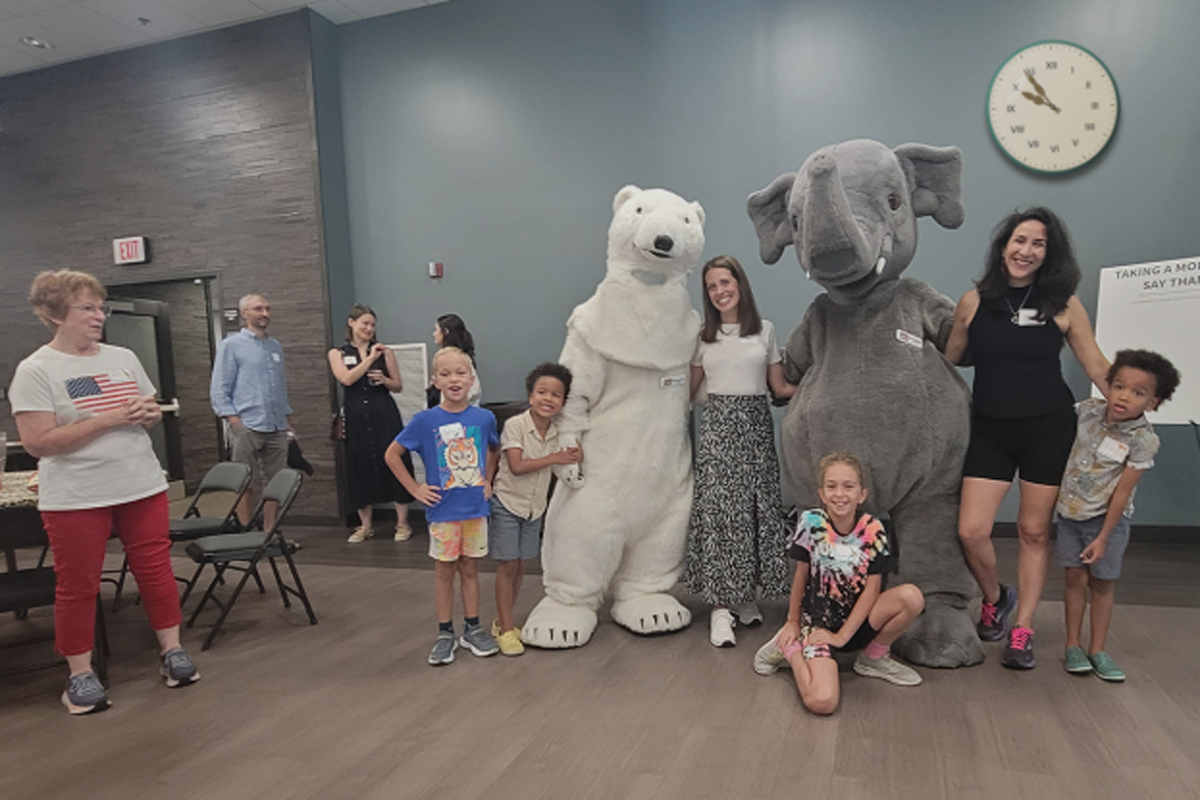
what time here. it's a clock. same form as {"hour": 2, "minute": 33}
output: {"hour": 9, "minute": 54}
